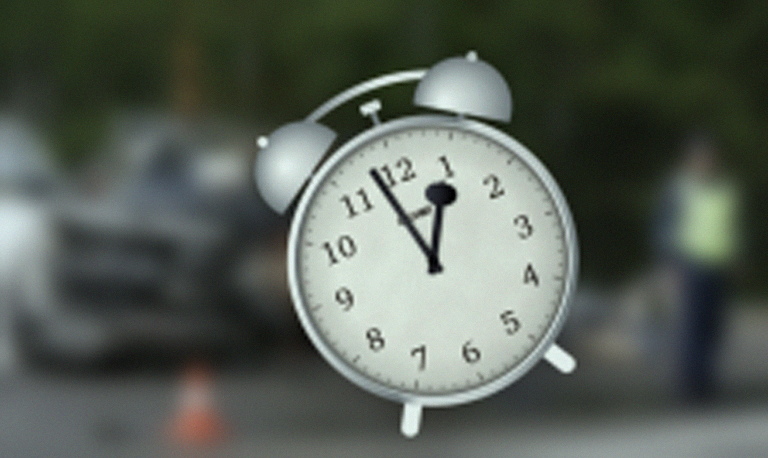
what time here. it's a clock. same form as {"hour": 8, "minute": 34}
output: {"hour": 12, "minute": 58}
